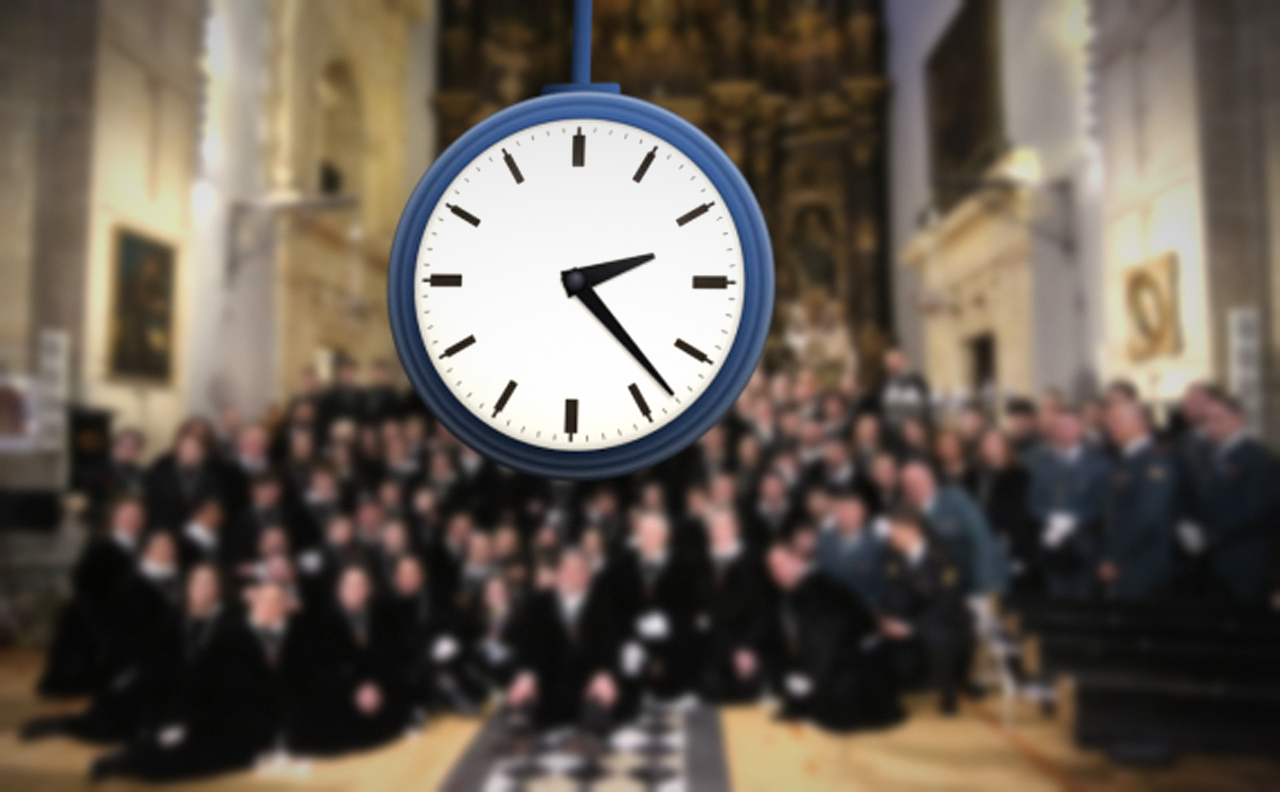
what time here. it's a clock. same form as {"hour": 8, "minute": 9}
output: {"hour": 2, "minute": 23}
